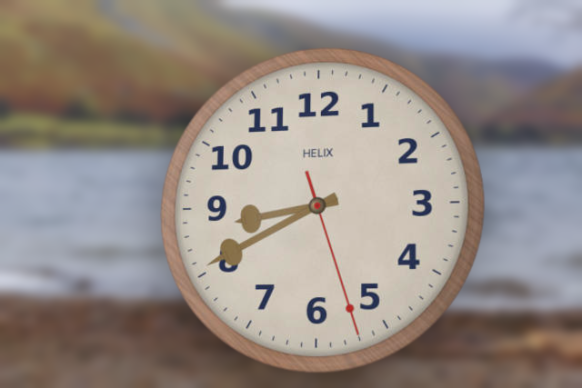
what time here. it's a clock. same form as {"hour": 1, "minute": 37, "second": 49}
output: {"hour": 8, "minute": 40, "second": 27}
